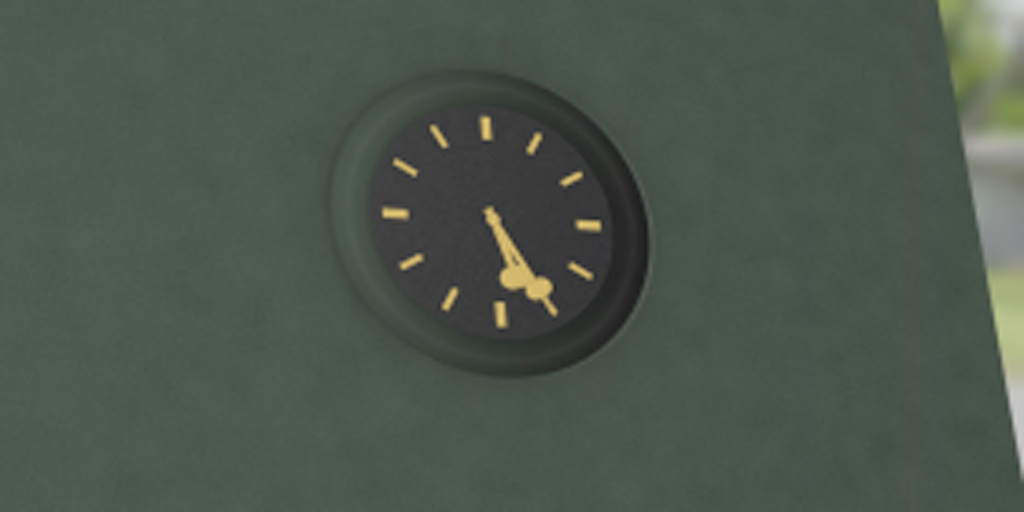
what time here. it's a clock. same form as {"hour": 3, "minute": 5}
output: {"hour": 5, "minute": 25}
